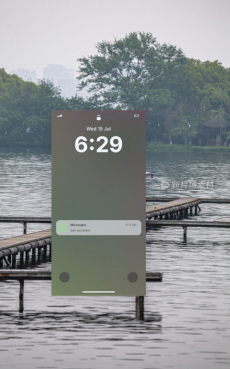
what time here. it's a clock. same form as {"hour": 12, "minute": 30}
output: {"hour": 6, "minute": 29}
